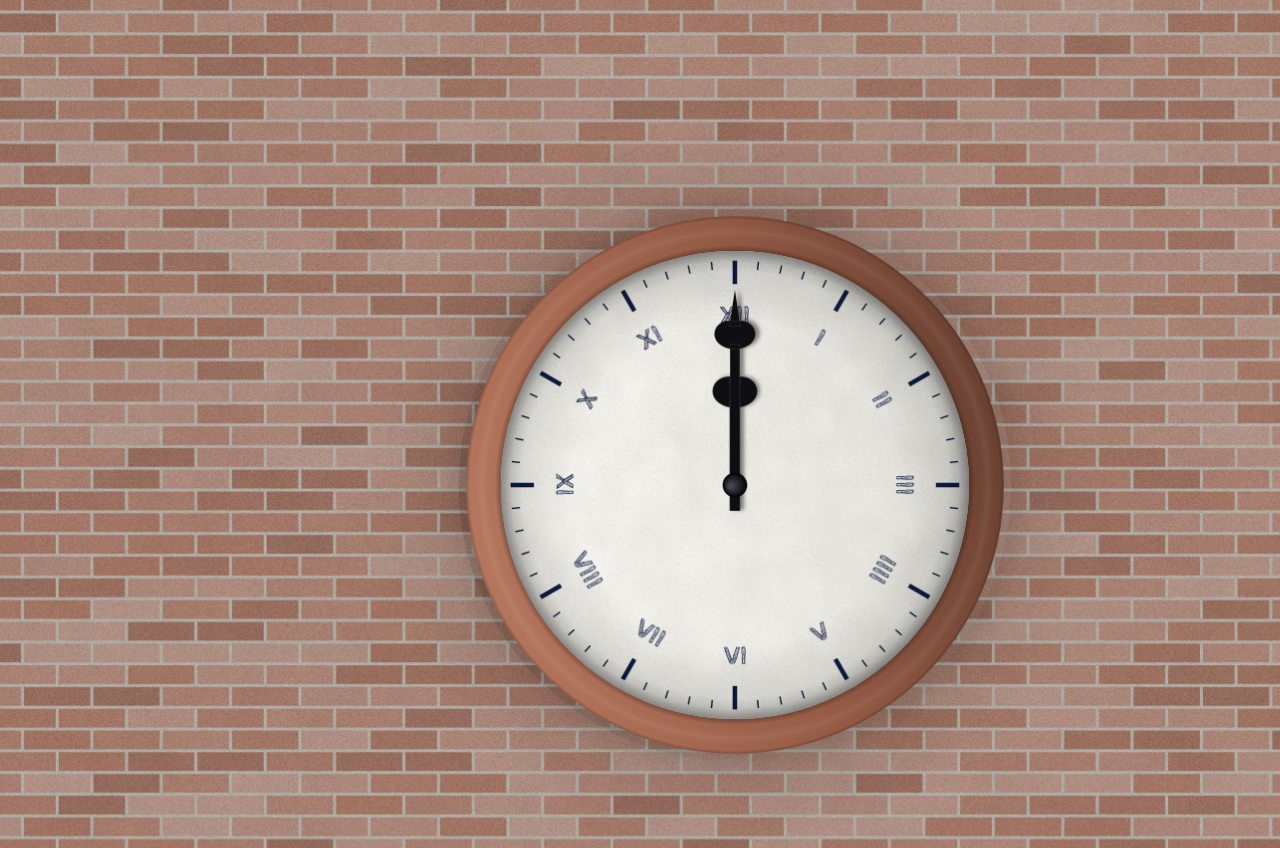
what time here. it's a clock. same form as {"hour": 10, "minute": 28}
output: {"hour": 12, "minute": 0}
